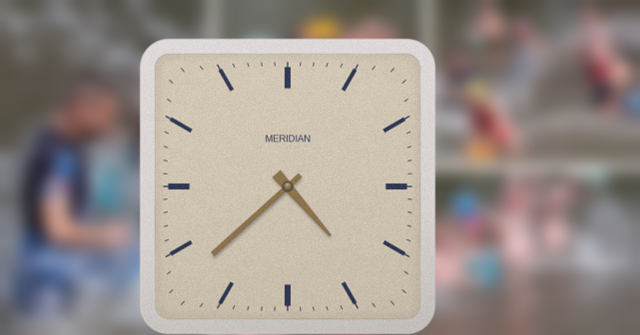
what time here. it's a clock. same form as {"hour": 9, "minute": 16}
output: {"hour": 4, "minute": 38}
